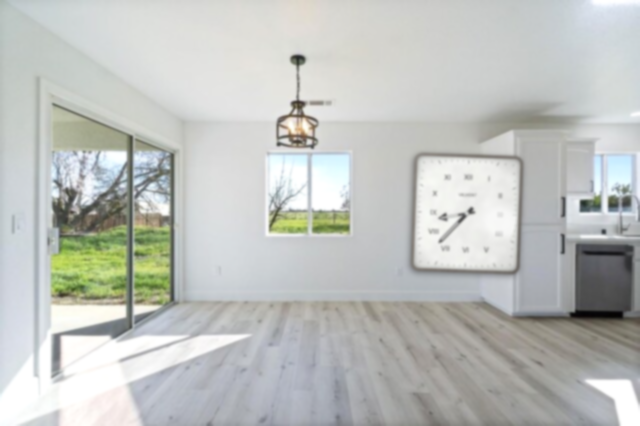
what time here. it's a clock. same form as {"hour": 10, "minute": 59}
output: {"hour": 8, "minute": 37}
